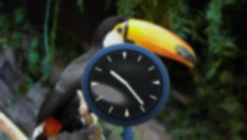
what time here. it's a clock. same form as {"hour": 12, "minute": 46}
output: {"hour": 10, "minute": 24}
